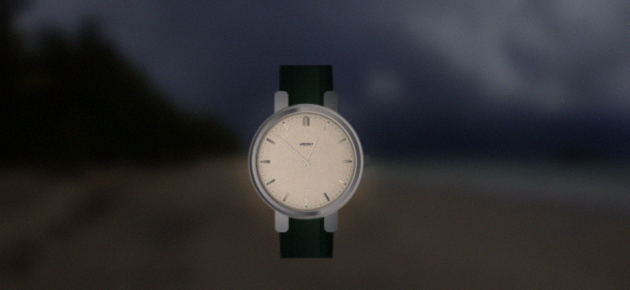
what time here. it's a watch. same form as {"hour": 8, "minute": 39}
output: {"hour": 12, "minute": 52}
